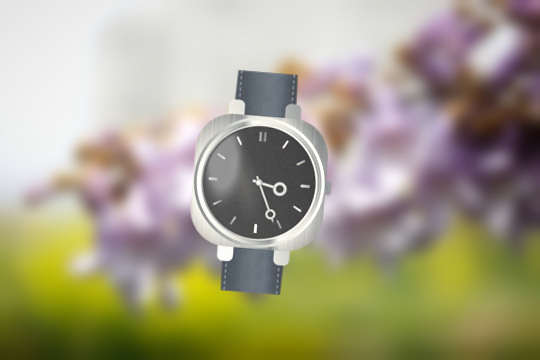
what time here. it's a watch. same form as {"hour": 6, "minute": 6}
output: {"hour": 3, "minute": 26}
